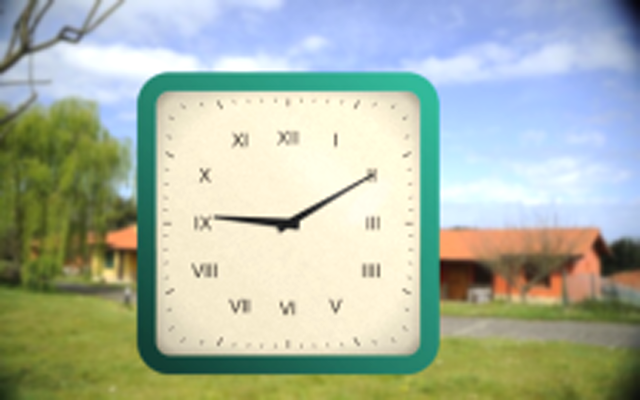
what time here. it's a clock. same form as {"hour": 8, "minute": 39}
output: {"hour": 9, "minute": 10}
